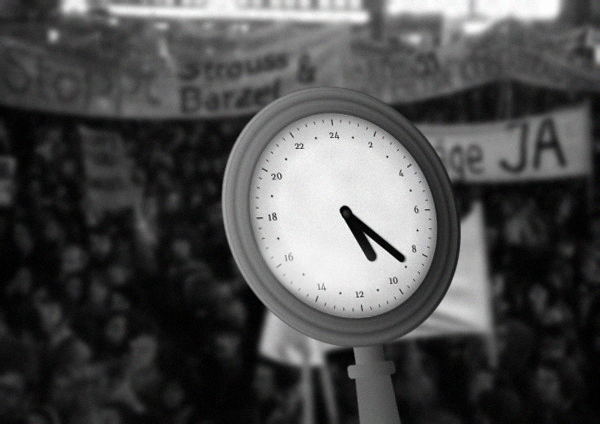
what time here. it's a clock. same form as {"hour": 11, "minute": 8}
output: {"hour": 10, "minute": 22}
